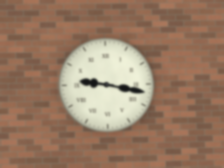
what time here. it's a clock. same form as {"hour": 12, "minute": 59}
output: {"hour": 9, "minute": 17}
